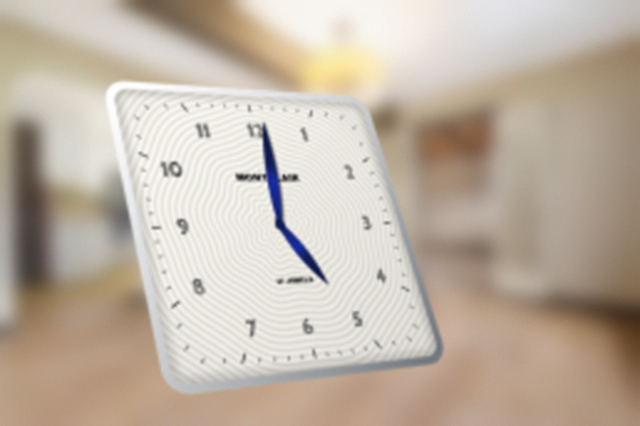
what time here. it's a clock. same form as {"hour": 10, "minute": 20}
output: {"hour": 5, "minute": 1}
